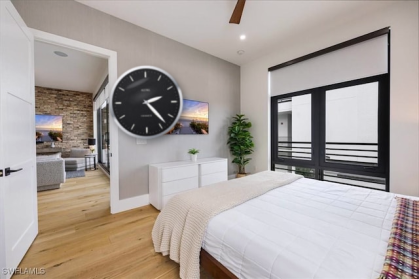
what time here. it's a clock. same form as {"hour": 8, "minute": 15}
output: {"hour": 2, "minute": 23}
